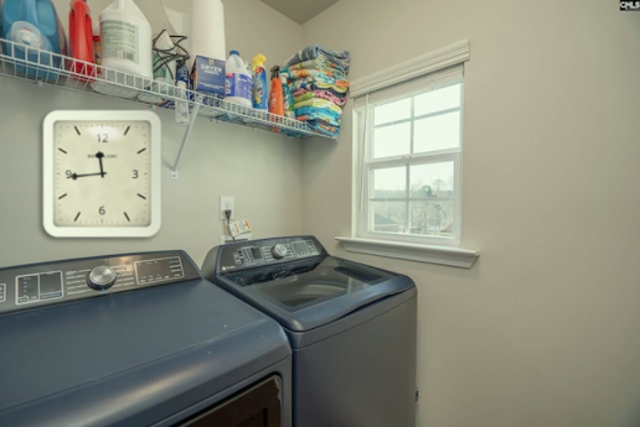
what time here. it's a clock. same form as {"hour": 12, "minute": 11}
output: {"hour": 11, "minute": 44}
